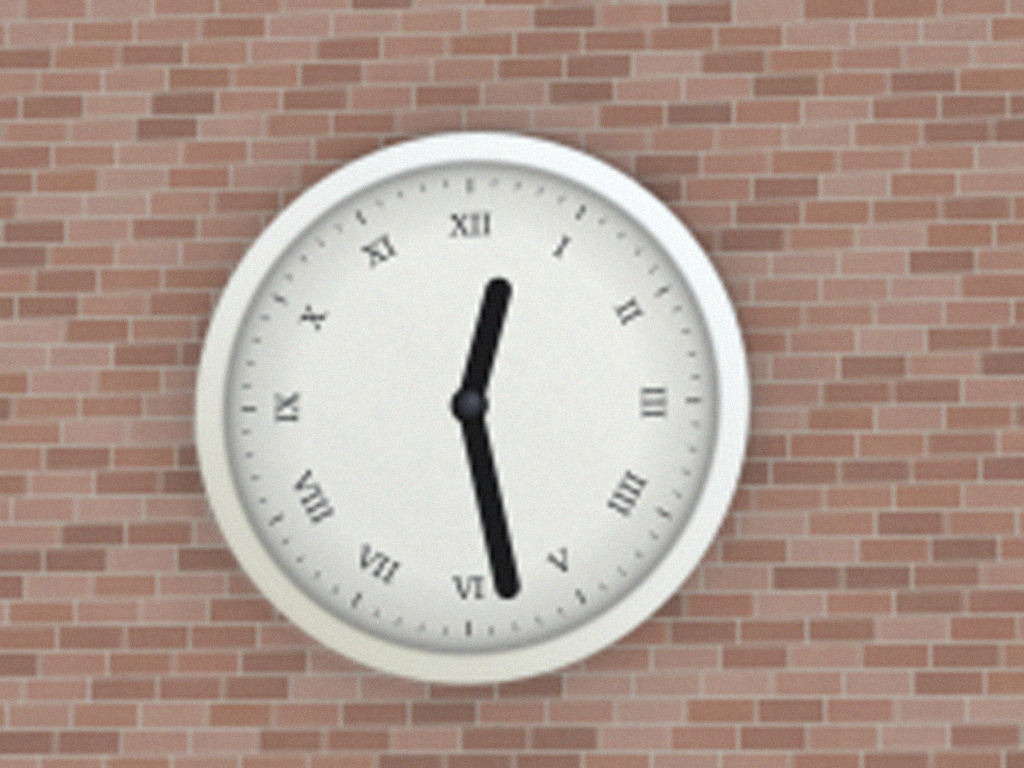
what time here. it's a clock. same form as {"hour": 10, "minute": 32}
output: {"hour": 12, "minute": 28}
